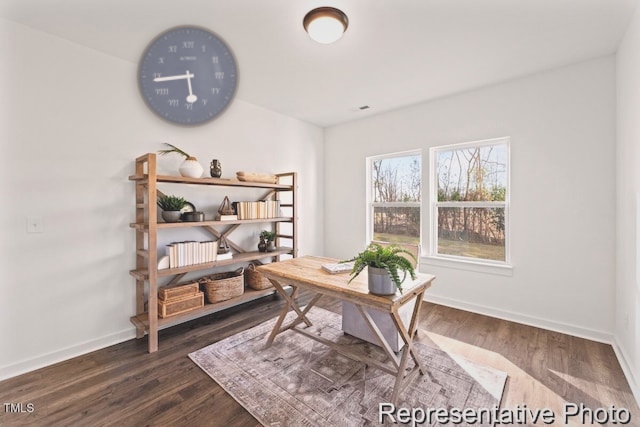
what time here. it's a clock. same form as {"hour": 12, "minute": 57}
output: {"hour": 5, "minute": 44}
